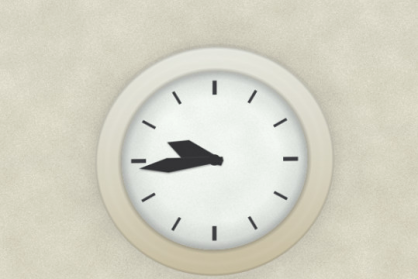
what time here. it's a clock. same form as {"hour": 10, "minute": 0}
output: {"hour": 9, "minute": 44}
